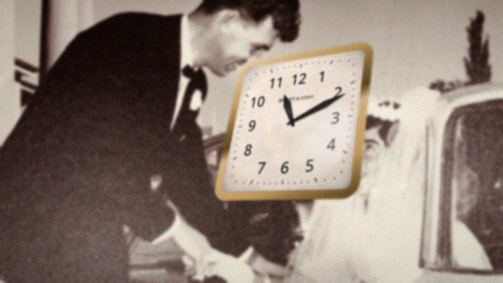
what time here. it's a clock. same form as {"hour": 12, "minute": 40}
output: {"hour": 11, "minute": 11}
